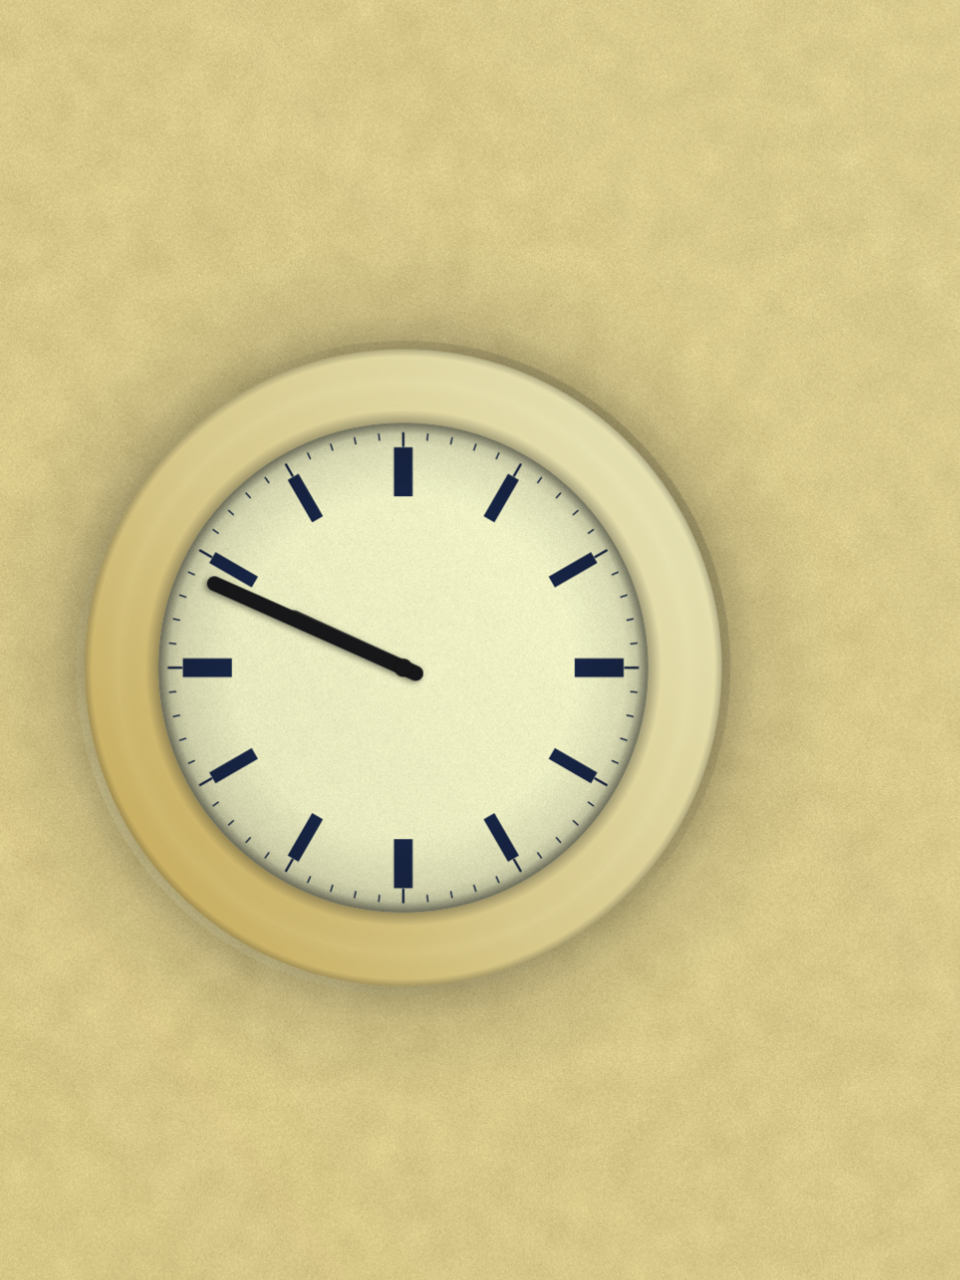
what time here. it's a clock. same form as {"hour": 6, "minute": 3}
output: {"hour": 9, "minute": 49}
